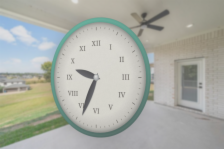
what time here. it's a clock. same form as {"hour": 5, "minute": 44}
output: {"hour": 9, "minute": 34}
